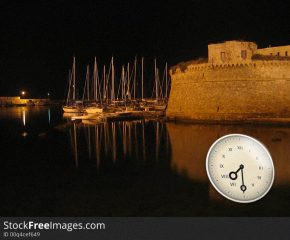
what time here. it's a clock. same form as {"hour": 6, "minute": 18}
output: {"hour": 7, "minute": 30}
